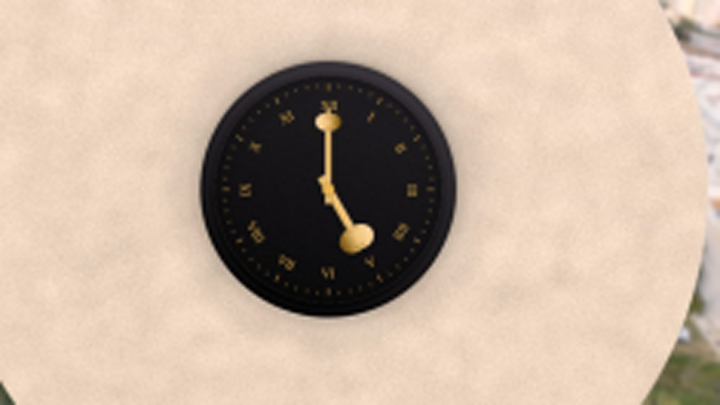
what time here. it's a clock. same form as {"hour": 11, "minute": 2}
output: {"hour": 5, "minute": 0}
